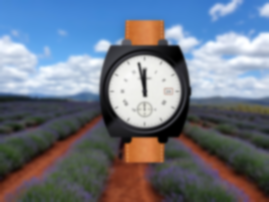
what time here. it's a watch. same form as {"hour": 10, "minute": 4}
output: {"hour": 11, "minute": 58}
